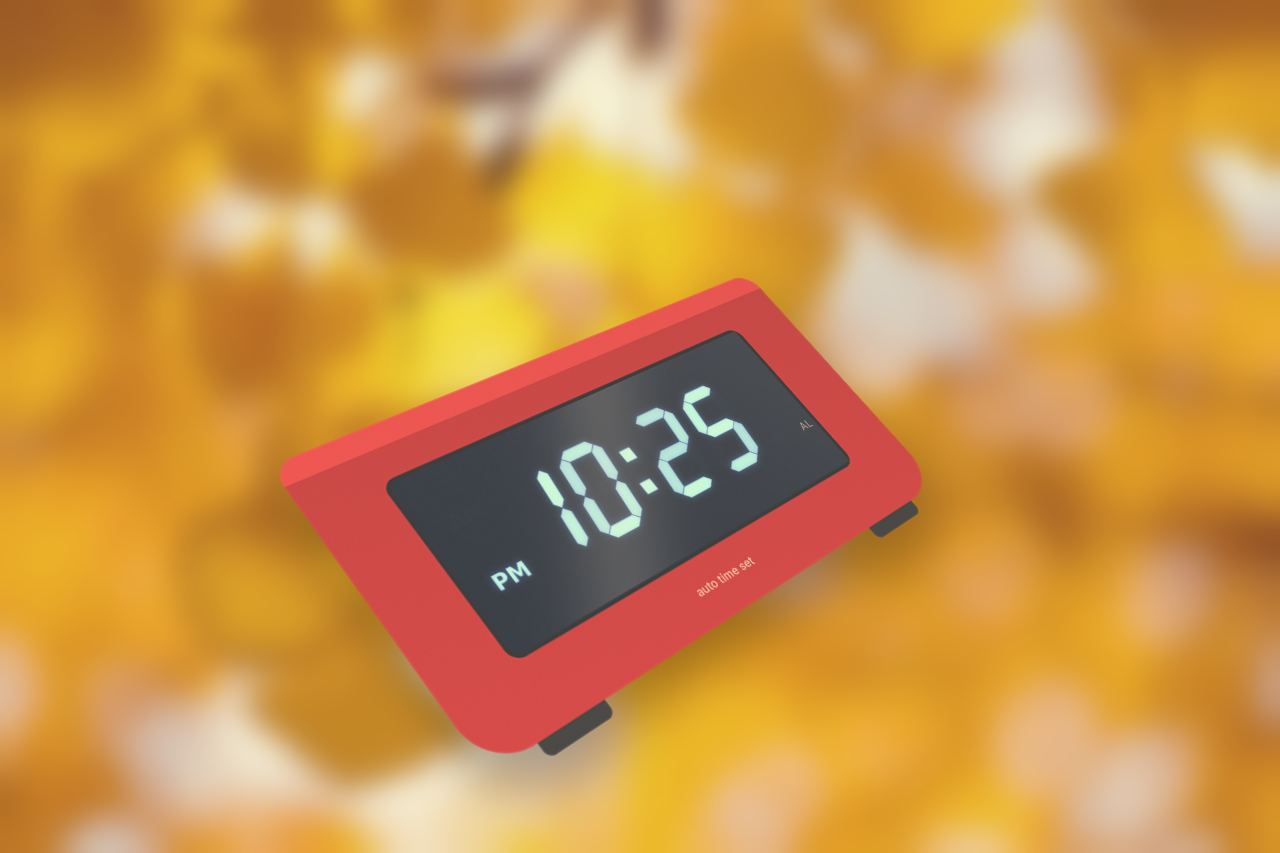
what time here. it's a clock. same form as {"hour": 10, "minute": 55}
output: {"hour": 10, "minute": 25}
